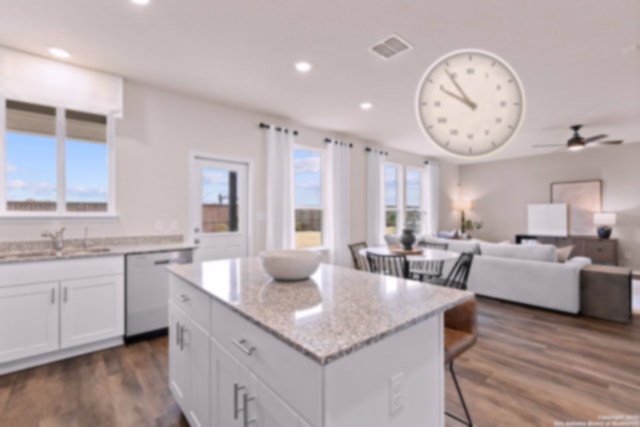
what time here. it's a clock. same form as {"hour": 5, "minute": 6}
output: {"hour": 9, "minute": 54}
